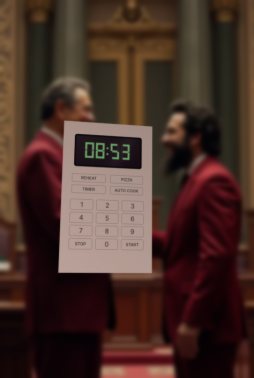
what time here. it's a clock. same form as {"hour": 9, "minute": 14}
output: {"hour": 8, "minute": 53}
